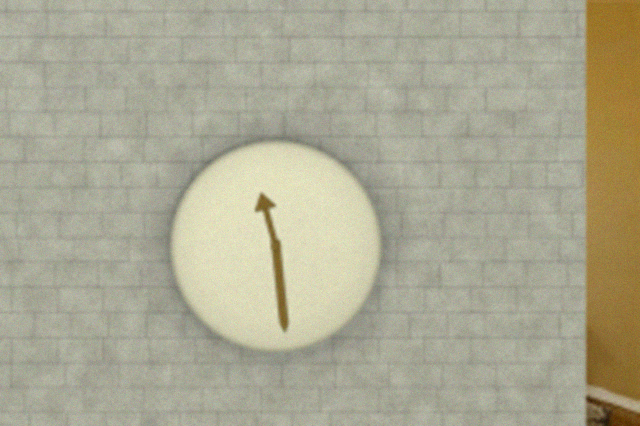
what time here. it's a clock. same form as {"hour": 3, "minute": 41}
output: {"hour": 11, "minute": 29}
